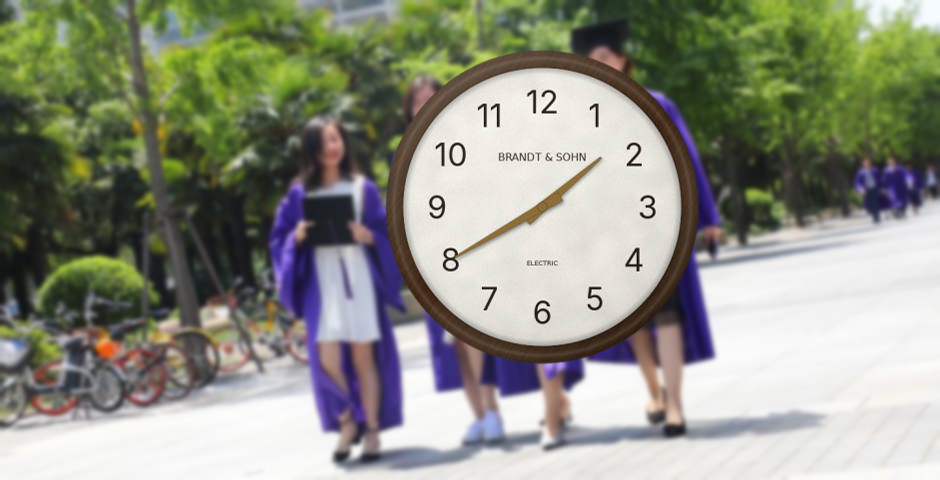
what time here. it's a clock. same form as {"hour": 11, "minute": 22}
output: {"hour": 1, "minute": 40}
